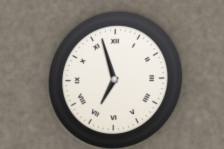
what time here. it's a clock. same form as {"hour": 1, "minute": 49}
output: {"hour": 6, "minute": 57}
